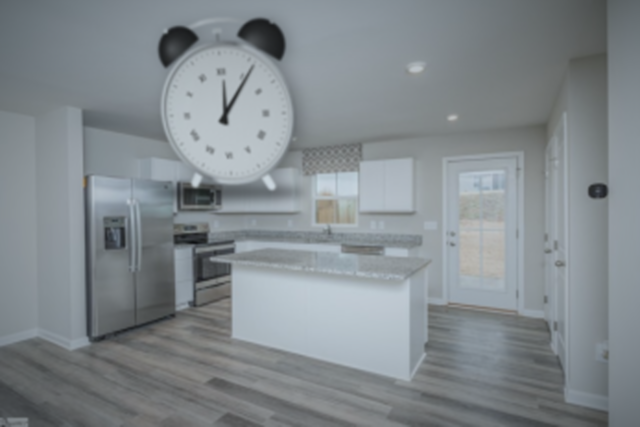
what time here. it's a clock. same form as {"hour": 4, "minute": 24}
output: {"hour": 12, "minute": 6}
